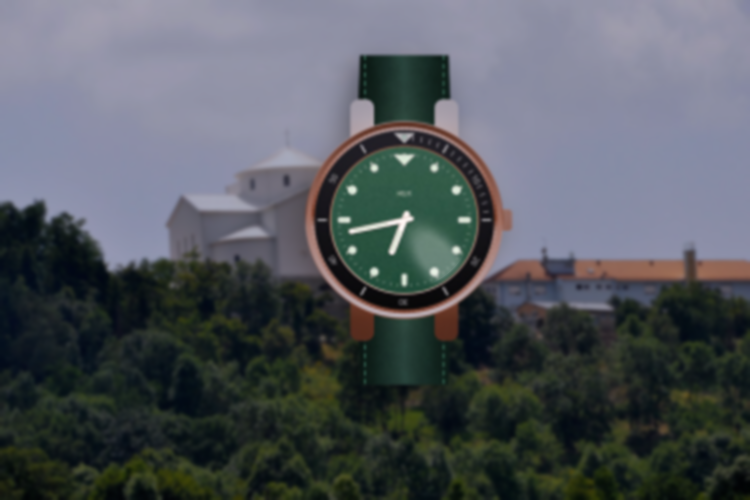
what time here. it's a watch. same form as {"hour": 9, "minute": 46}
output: {"hour": 6, "minute": 43}
